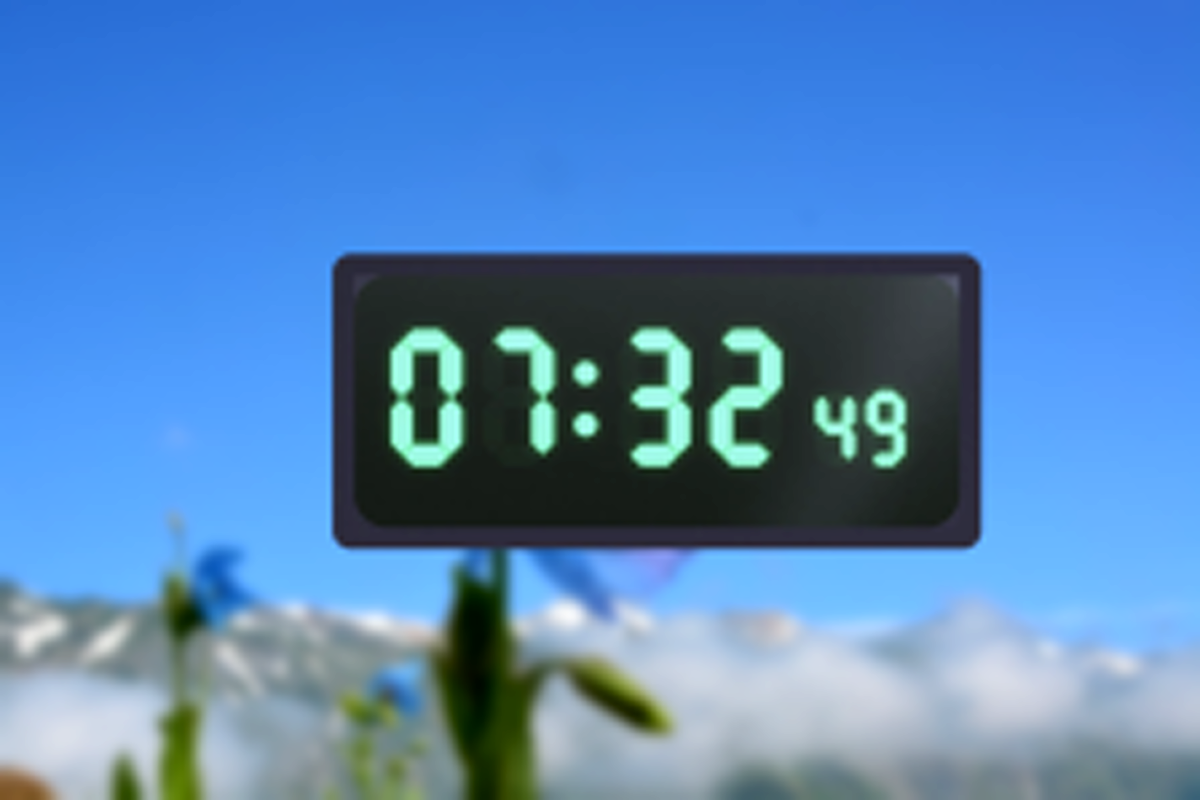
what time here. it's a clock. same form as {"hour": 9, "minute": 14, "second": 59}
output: {"hour": 7, "minute": 32, "second": 49}
